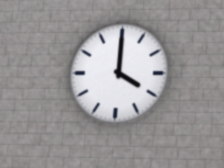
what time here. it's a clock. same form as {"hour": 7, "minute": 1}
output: {"hour": 4, "minute": 0}
